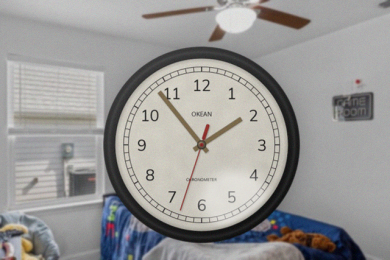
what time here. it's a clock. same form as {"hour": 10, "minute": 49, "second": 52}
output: {"hour": 1, "minute": 53, "second": 33}
